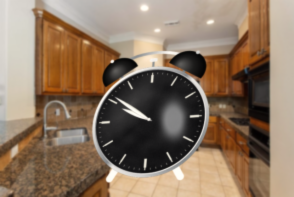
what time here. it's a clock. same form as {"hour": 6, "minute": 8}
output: {"hour": 9, "minute": 51}
